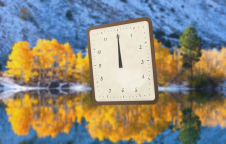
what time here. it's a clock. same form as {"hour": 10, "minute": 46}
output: {"hour": 12, "minute": 0}
